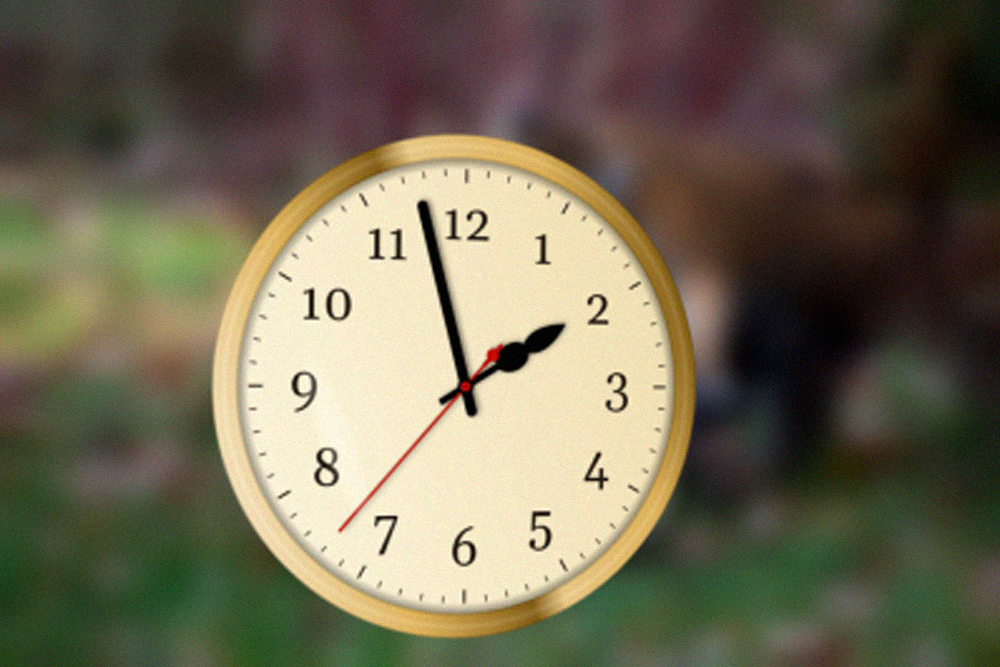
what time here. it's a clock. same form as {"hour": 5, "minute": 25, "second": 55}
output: {"hour": 1, "minute": 57, "second": 37}
